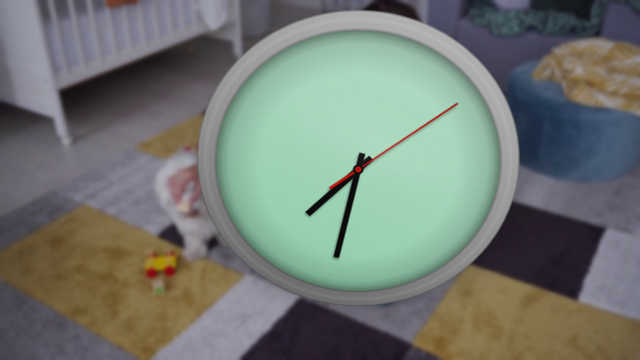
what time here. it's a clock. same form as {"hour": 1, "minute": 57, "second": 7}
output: {"hour": 7, "minute": 32, "second": 9}
